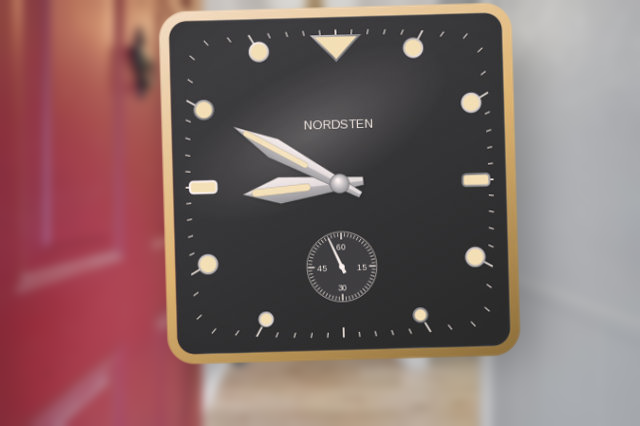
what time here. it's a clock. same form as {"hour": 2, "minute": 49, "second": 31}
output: {"hour": 8, "minute": 49, "second": 56}
